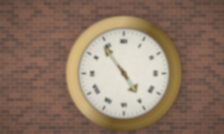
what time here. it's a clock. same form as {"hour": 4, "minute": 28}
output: {"hour": 4, "minute": 54}
